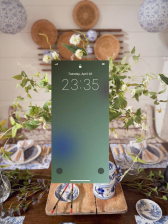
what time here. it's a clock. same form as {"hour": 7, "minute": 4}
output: {"hour": 23, "minute": 35}
